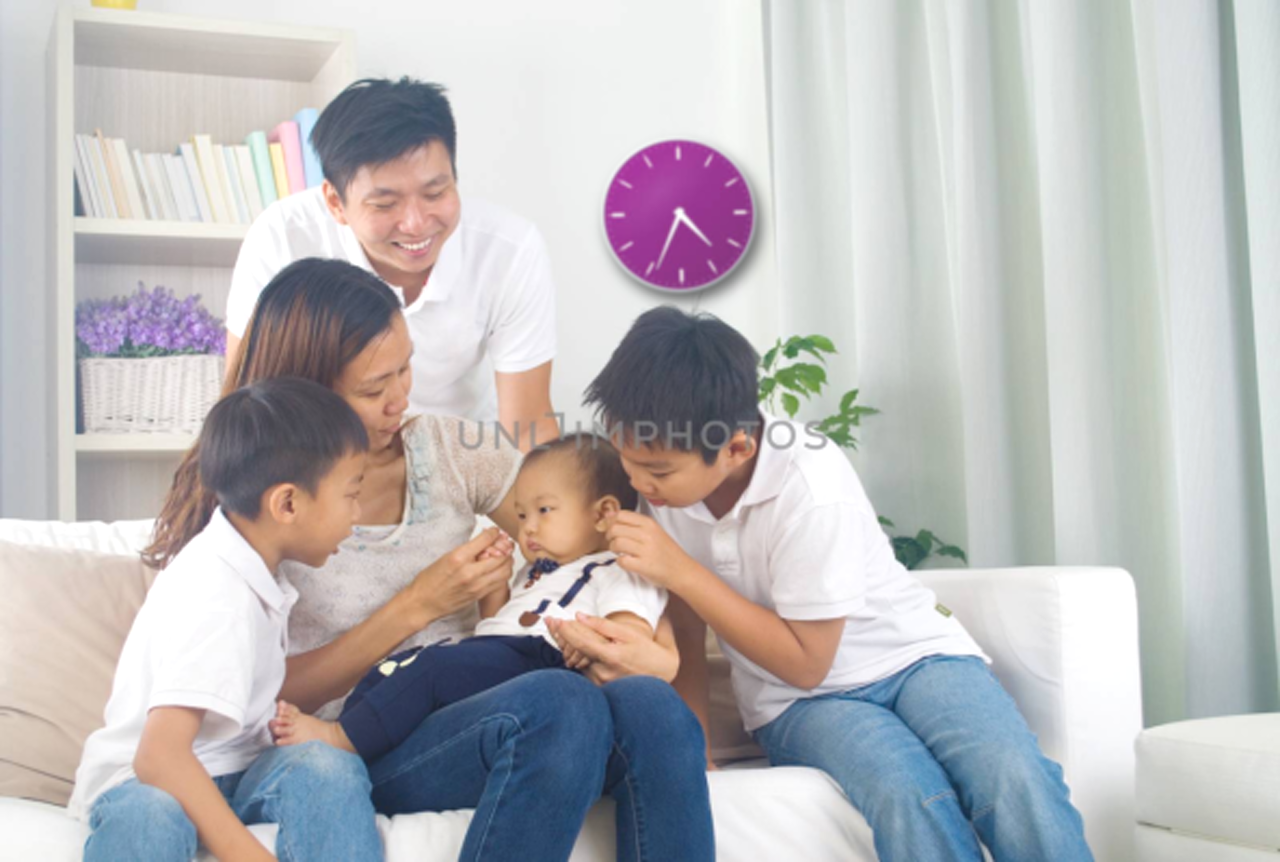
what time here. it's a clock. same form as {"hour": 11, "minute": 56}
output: {"hour": 4, "minute": 34}
